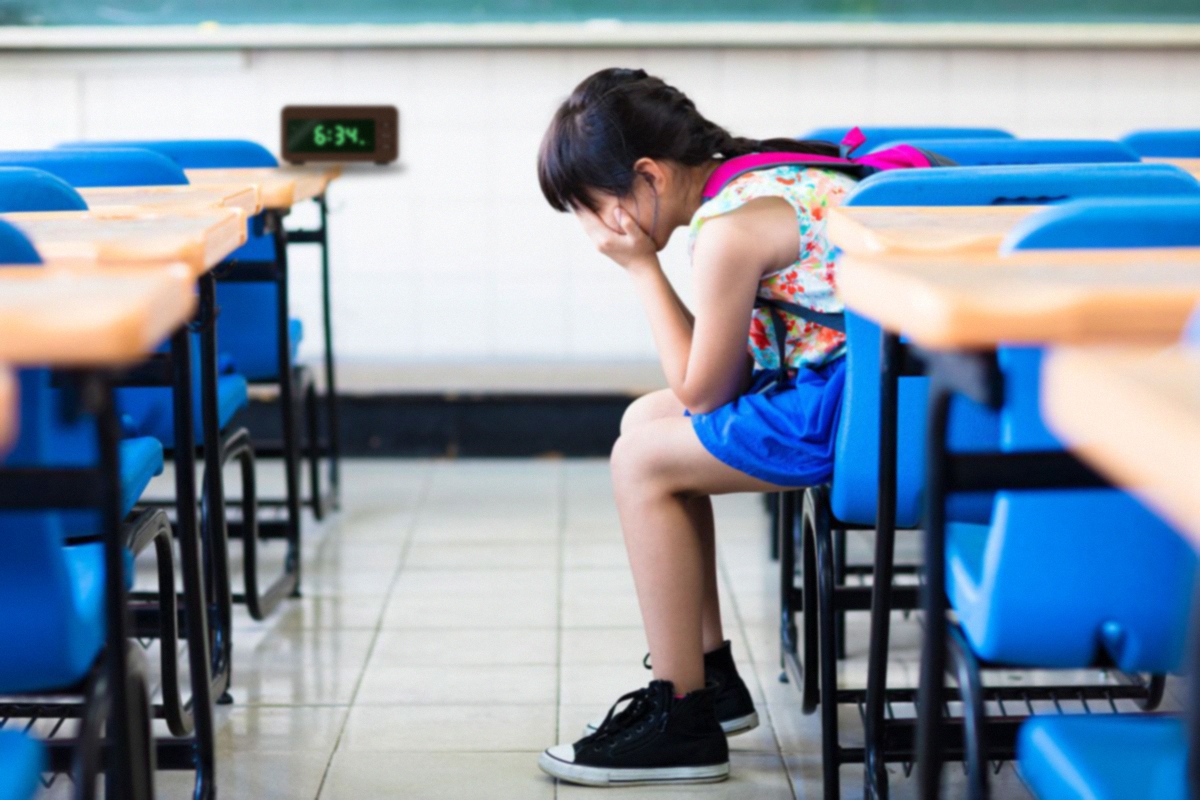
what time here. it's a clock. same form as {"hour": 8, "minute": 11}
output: {"hour": 6, "minute": 34}
